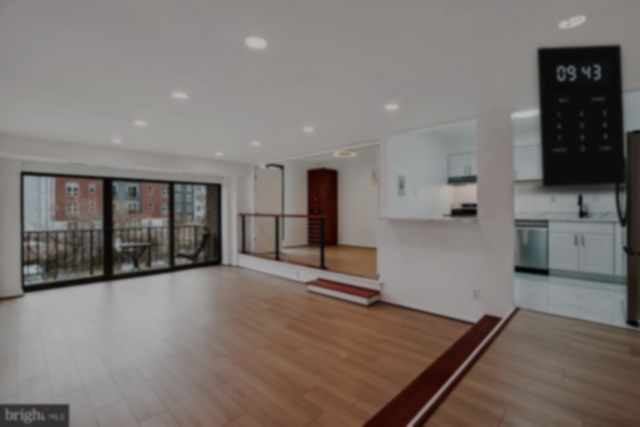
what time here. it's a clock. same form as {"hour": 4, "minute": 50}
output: {"hour": 9, "minute": 43}
